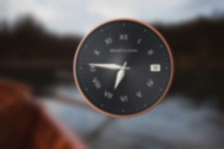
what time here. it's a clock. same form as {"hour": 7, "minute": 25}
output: {"hour": 6, "minute": 46}
